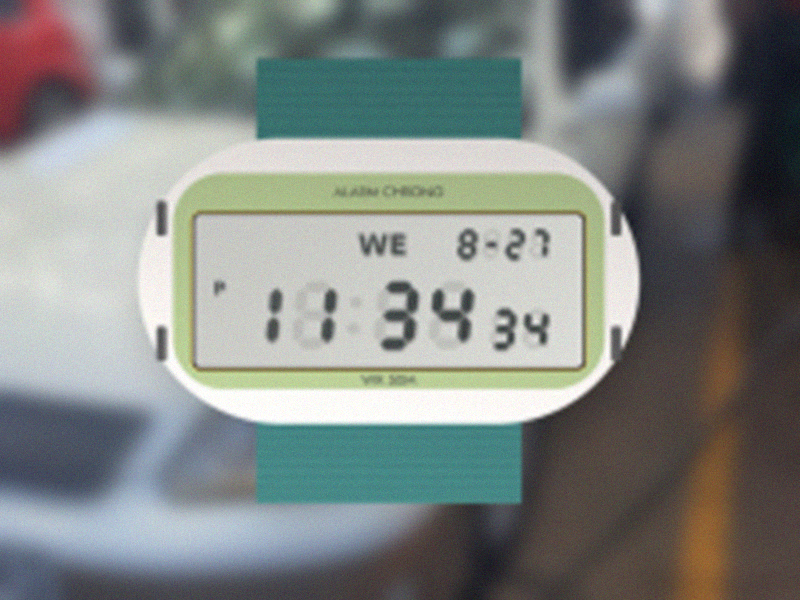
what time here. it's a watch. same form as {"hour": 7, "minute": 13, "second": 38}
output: {"hour": 11, "minute": 34, "second": 34}
